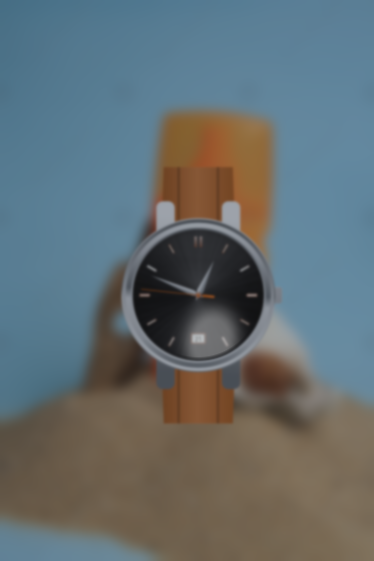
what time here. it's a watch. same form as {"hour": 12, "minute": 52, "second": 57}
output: {"hour": 12, "minute": 48, "second": 46}
